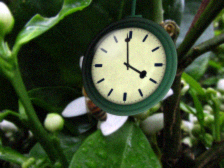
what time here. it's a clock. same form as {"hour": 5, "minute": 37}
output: {"hour": 3, "minute": 59}
